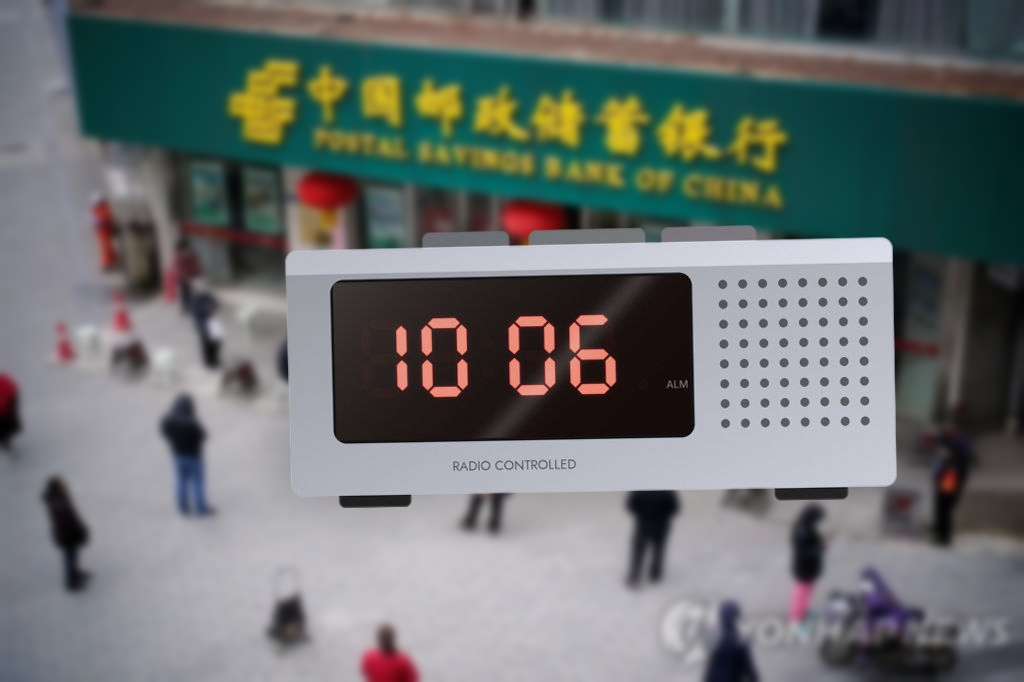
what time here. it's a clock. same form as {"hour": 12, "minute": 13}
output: {"hour": 10, "minute": 6}
